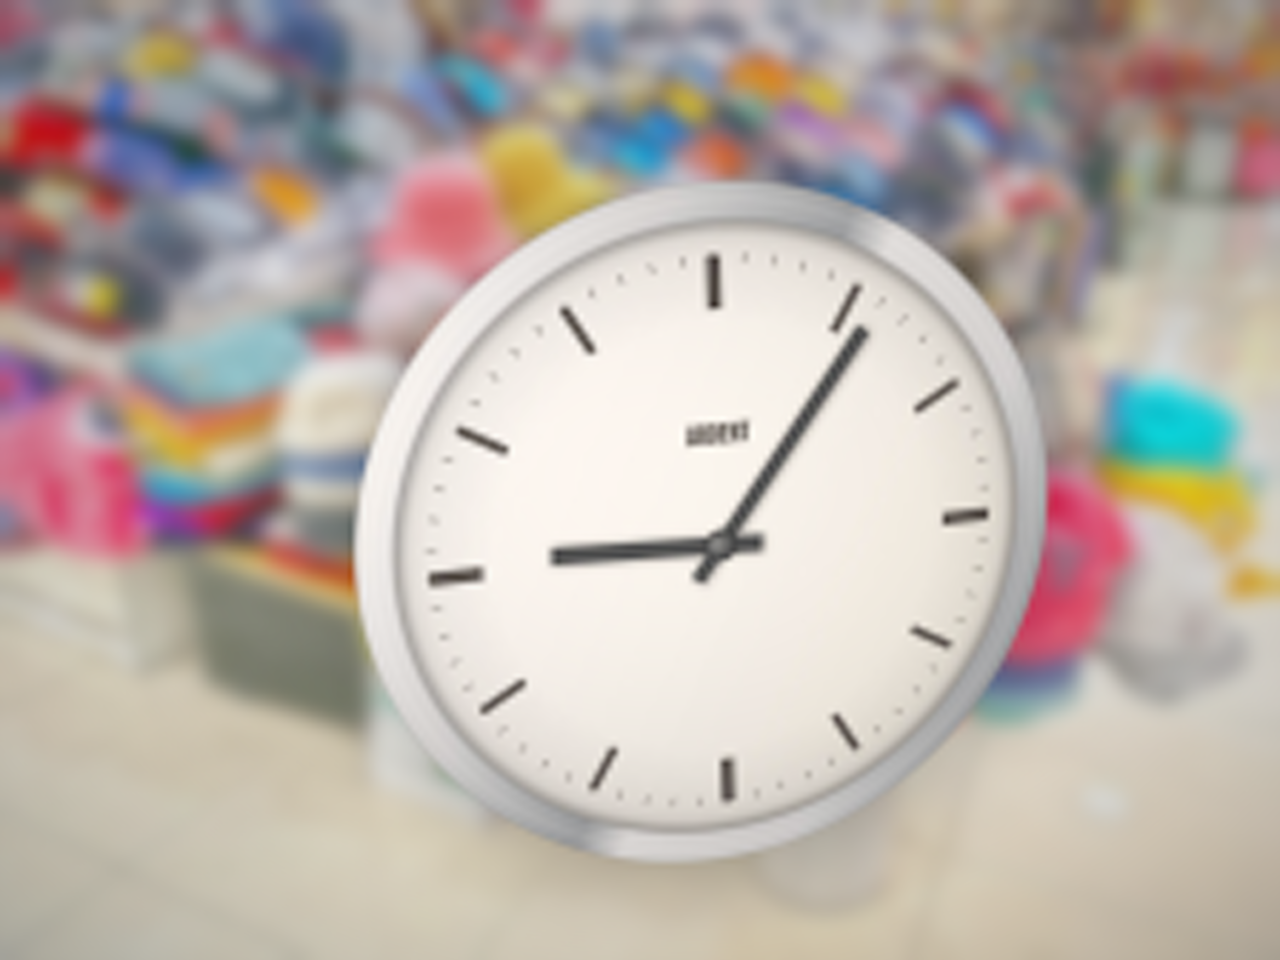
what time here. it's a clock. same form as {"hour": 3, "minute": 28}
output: {"hour": 9, "minute": 6}
